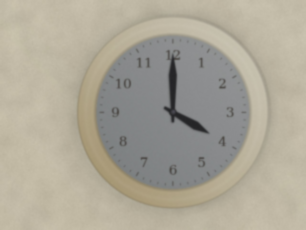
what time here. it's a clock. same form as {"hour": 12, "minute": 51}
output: {"hour": 4, "minute": 0}
